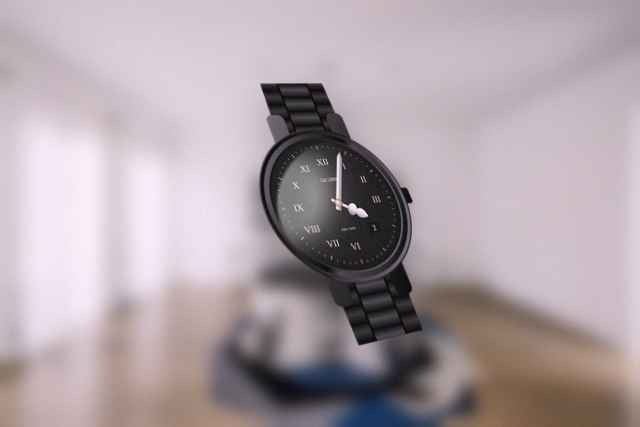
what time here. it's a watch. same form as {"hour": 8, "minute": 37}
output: {"hour": 4, "minute": 4}
